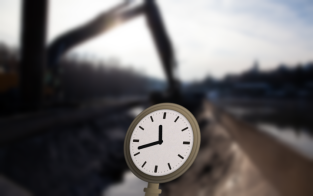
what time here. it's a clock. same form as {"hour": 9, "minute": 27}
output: {"hour": 11, "minute": 42}
